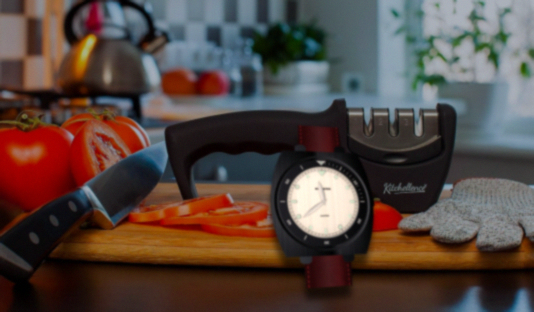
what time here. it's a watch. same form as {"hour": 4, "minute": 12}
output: {"hour": 11, "minute": 39}
